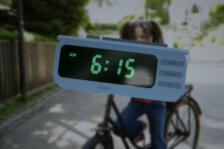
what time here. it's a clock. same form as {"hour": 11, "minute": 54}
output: {"hour": 6, "minute": 15}
